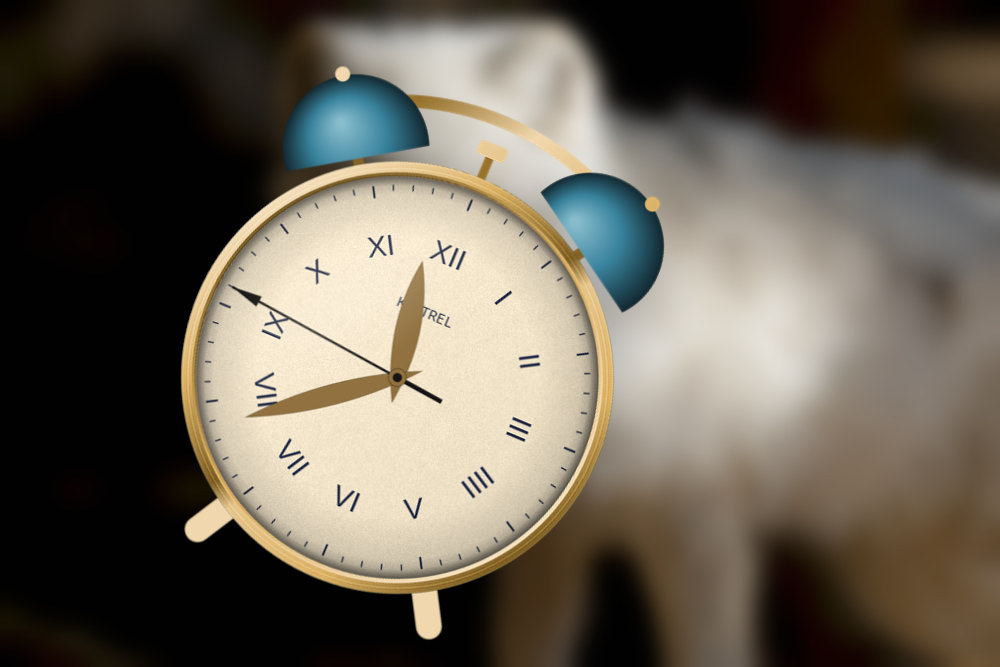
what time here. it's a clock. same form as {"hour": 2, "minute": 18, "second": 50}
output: {"hour": 11, "minute": 38, "second": 46}
